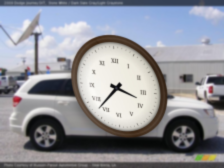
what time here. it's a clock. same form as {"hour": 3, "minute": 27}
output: {"hour": 3, "minute": 37}
